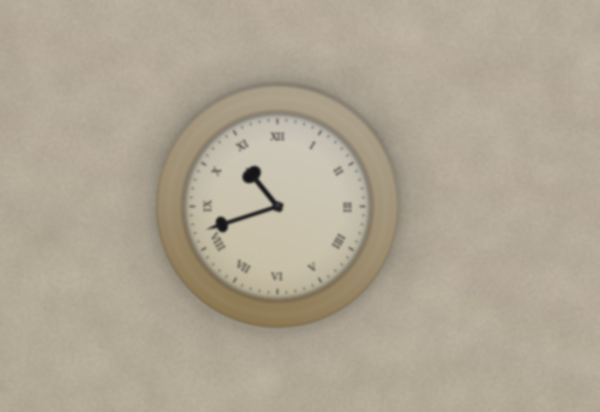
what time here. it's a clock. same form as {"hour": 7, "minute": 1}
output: {"hour": 10, "minute": 42}
